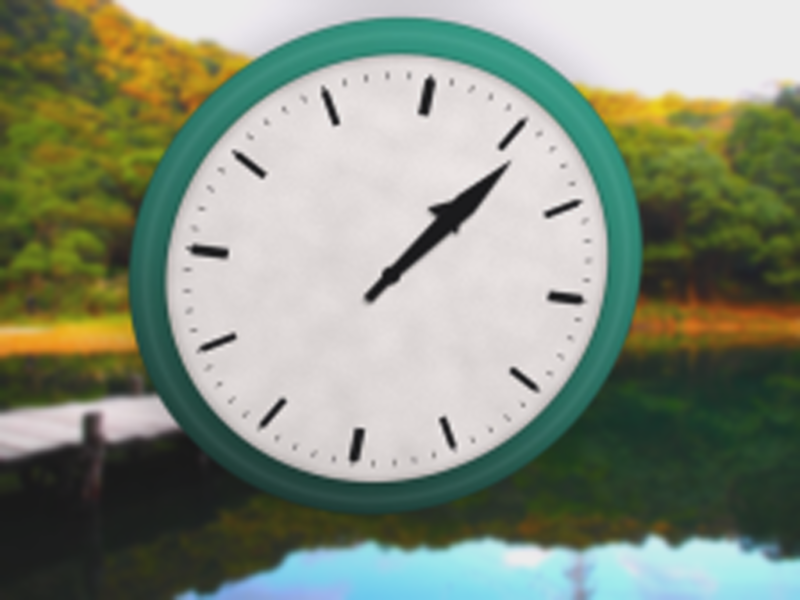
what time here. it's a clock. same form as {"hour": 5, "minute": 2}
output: {"hour": 1, "minute": 6}
